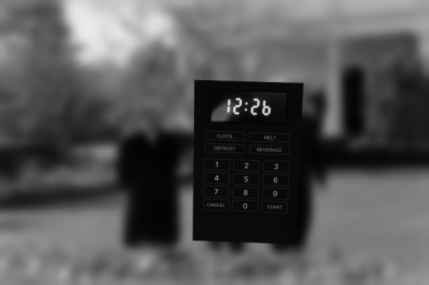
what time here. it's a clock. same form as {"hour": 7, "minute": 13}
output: {"hour": 12, "minute": 26}
